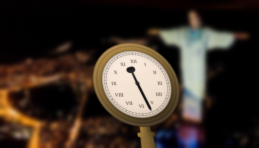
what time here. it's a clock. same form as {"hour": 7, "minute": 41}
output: {"hour": 11, "minute": 27}
